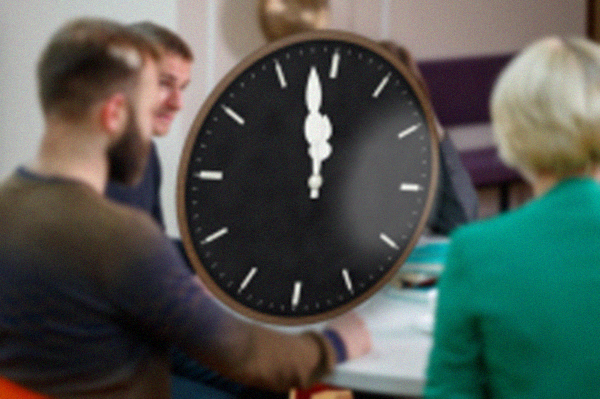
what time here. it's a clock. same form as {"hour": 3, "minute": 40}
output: {"hour": 11, "minute": 58}
